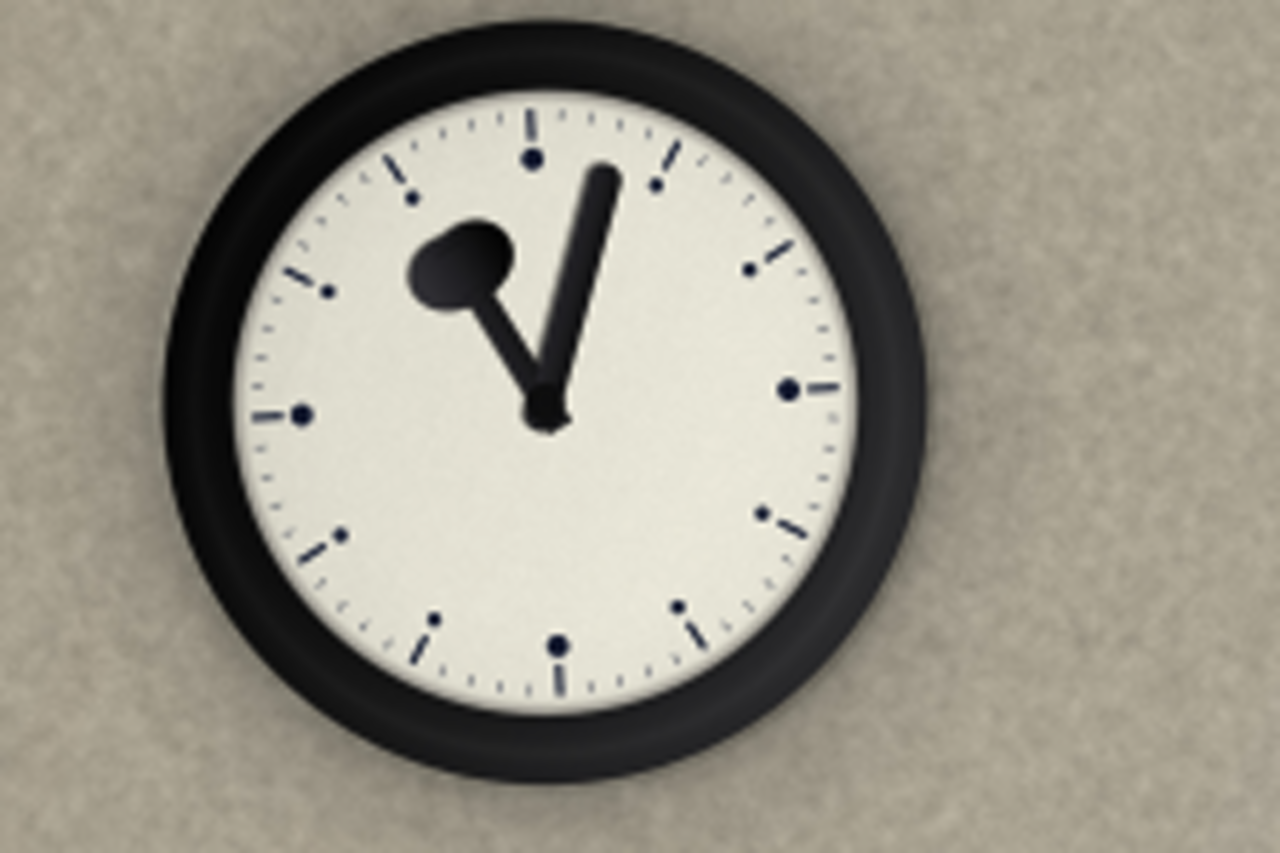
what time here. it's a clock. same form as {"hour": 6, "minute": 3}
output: {"hour": 11, "minute": 3}
